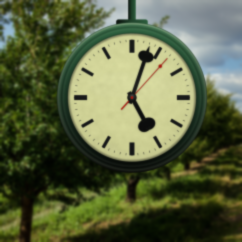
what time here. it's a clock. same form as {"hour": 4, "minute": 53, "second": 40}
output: {"hour": 5, "minute": 3, "second": 7}
